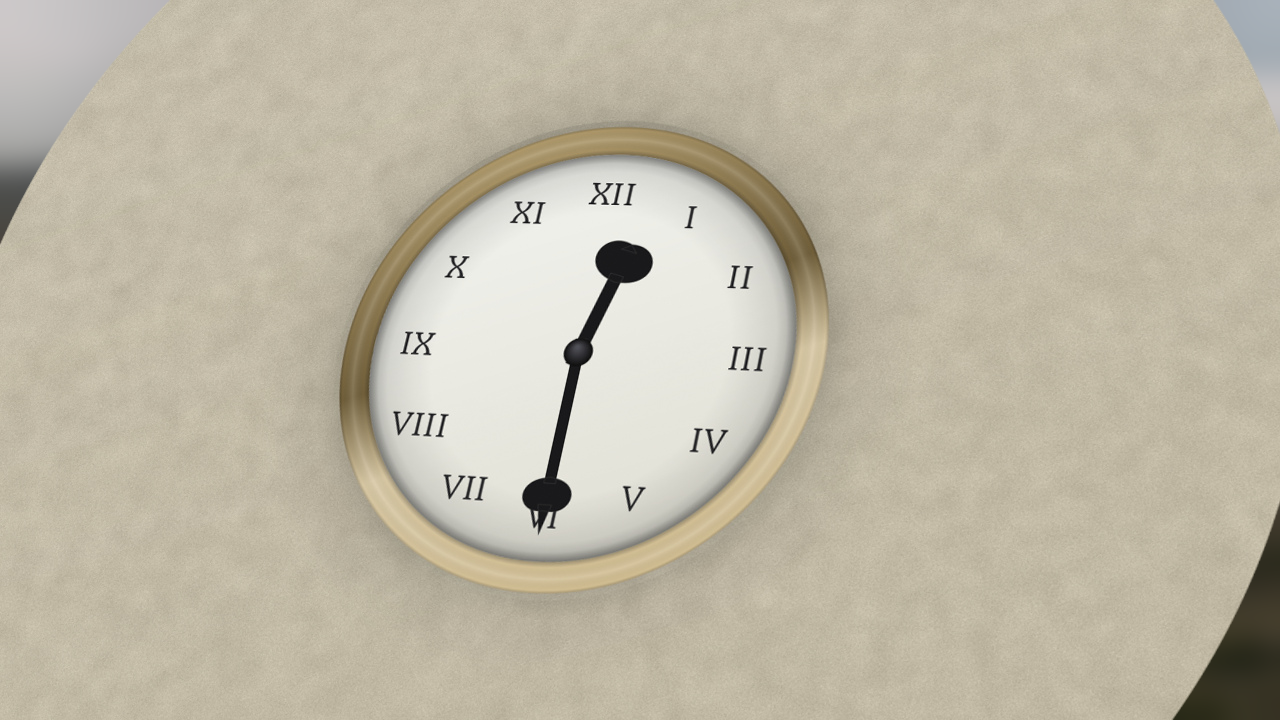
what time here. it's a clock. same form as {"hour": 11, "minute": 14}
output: {"hour": 12, "minute": 30}
